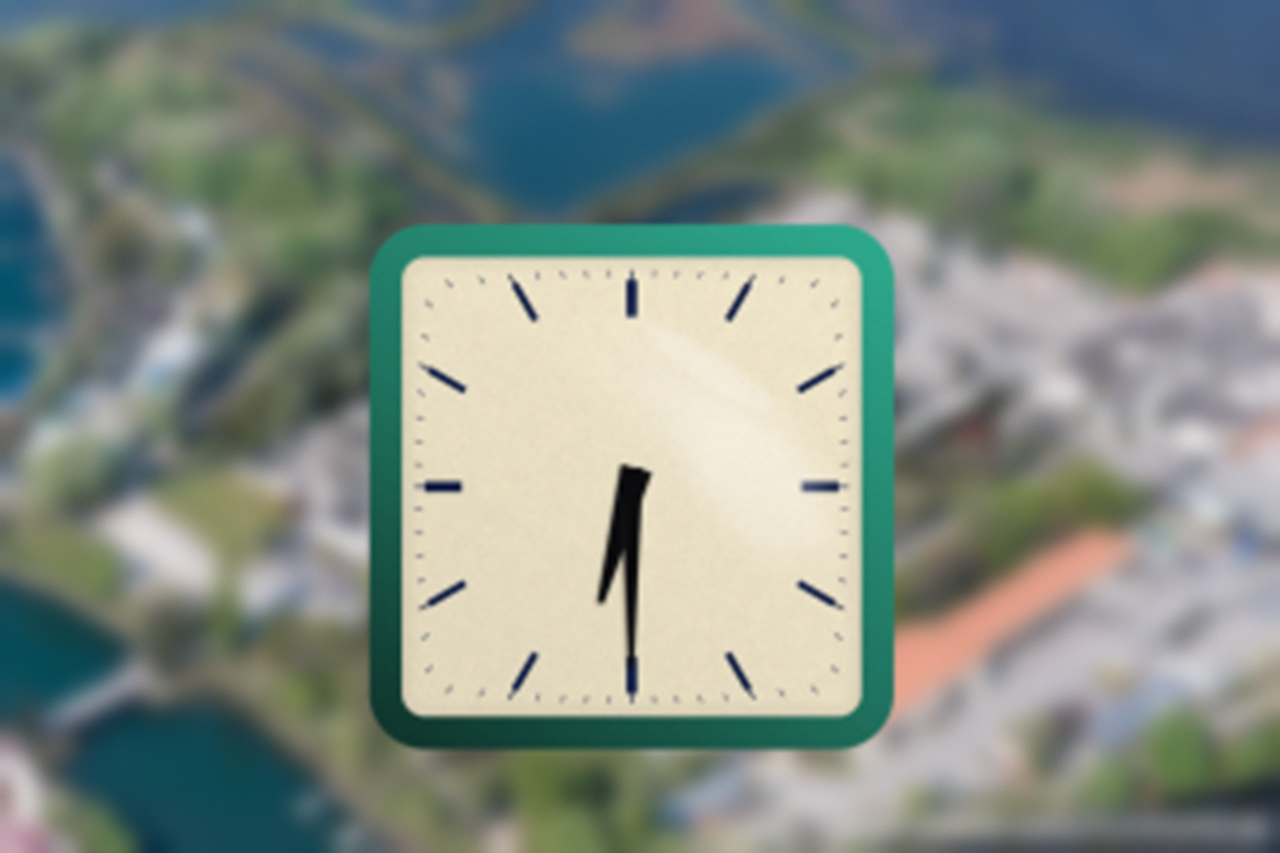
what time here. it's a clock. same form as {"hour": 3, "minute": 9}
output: {"hour": 6, "minute": 30}
